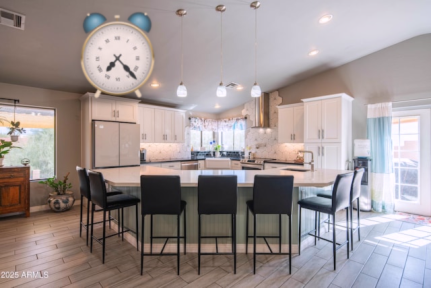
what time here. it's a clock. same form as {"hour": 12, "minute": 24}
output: {"hour": 7, "minute": 23}
